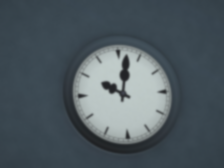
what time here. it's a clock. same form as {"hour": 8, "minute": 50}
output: {"hour": 10, "minute": 2}
